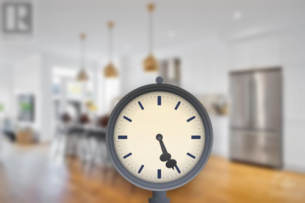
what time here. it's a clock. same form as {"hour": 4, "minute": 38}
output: {"hour": 5, "minute": 26}
